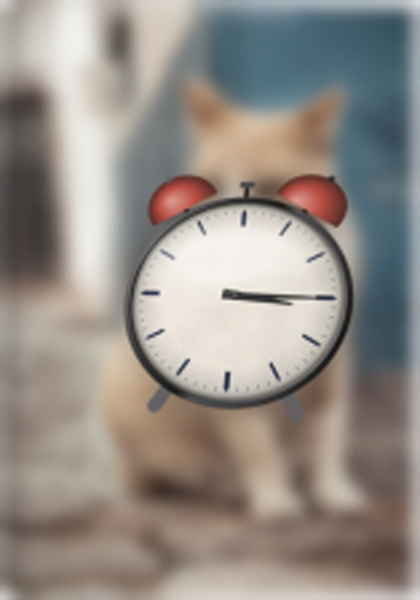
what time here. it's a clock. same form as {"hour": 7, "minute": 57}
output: {"hour": 3, "minute": 15}
